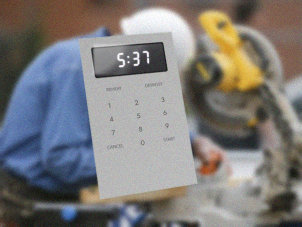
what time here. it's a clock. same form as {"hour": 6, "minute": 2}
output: {"hour": 5, "minute": 37}
